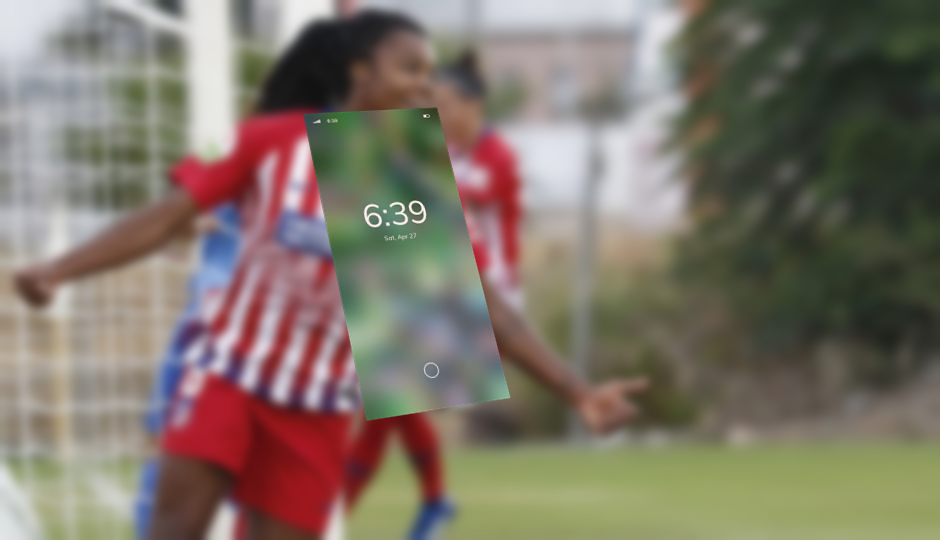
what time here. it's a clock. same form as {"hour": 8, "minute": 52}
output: {"hour": 6, "minute": 39}
